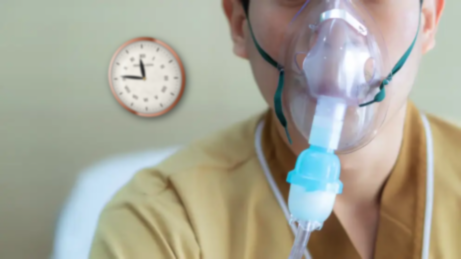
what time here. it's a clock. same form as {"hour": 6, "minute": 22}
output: {"hour": 11, "minute": 46}
